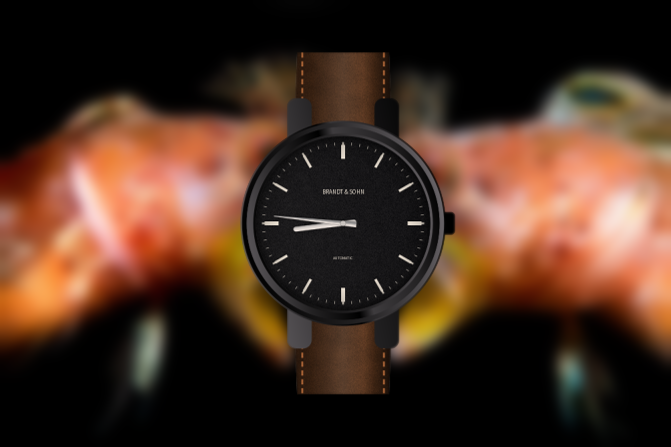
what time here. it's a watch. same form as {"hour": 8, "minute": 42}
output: {"hour": 8, "minute": 46}
